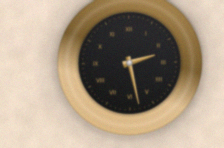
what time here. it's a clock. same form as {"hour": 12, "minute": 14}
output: {"hour": 2, "minute": 28}
